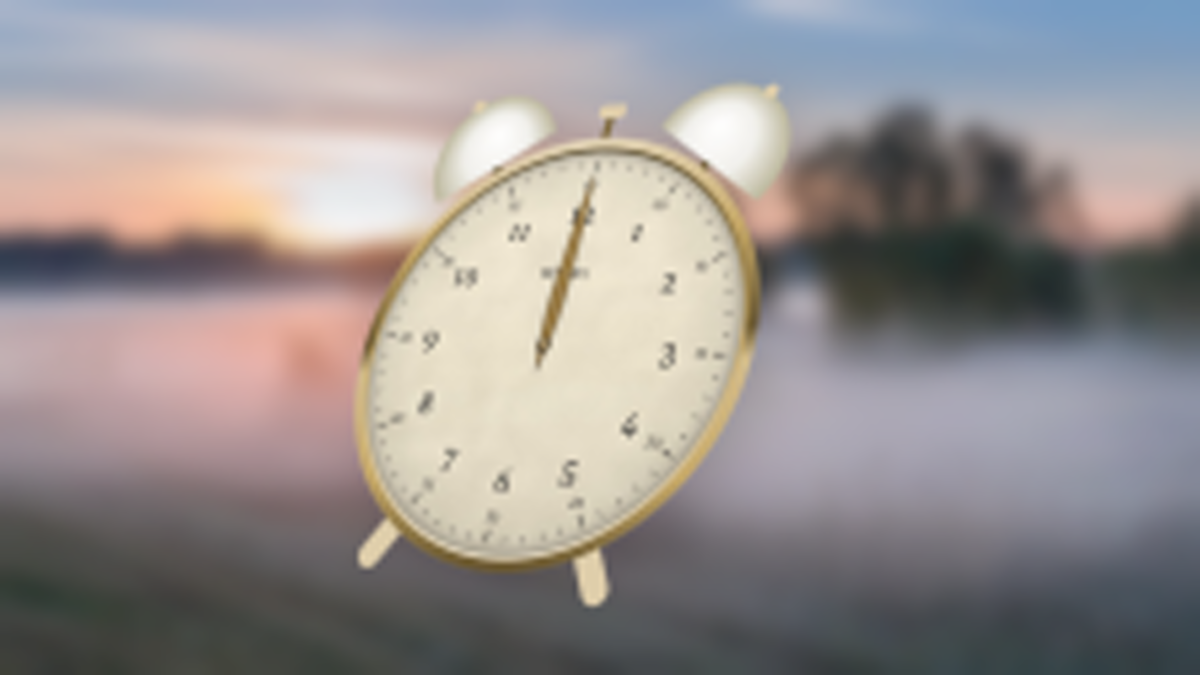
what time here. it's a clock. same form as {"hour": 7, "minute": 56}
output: {"hour": 12, "minute": 0}
